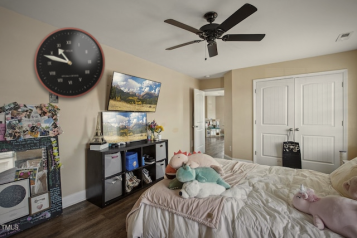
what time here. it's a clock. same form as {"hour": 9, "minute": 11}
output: {"hour": 10, "minute": 48}
